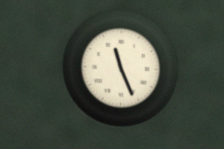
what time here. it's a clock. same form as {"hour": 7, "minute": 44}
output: {"hour": 11, "minute": 26}
